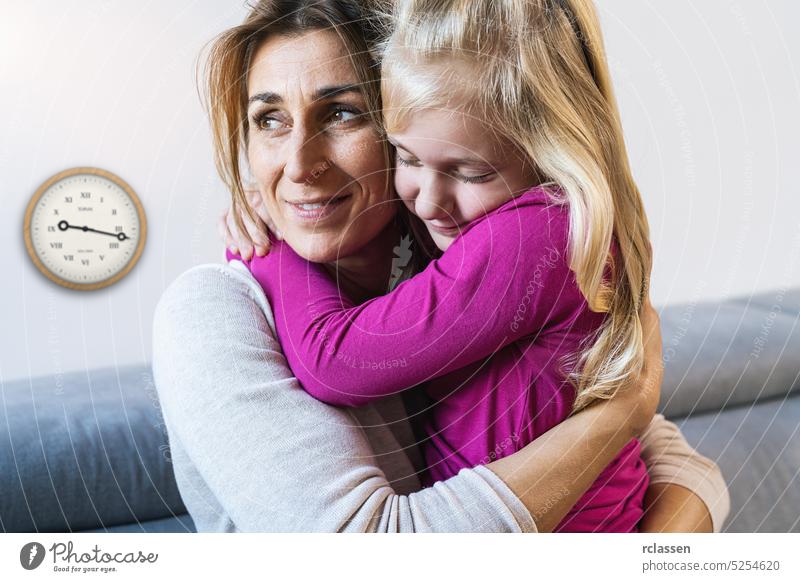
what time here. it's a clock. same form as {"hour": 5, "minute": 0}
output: {"hour": 9, "minute": 17}
